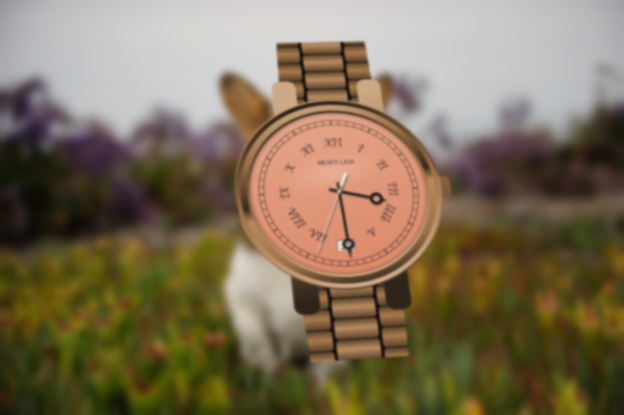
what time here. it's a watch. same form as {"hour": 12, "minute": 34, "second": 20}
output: {"hour": 3, "minute": 29, "second": 34}
